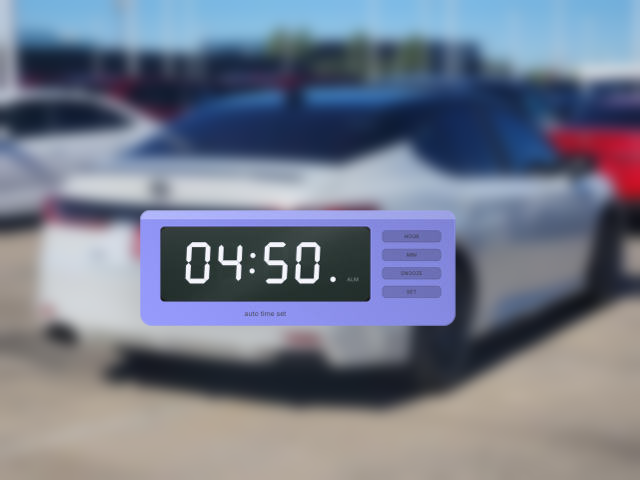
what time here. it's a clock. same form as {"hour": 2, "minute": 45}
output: {"hour": 4, "minute": 50}
